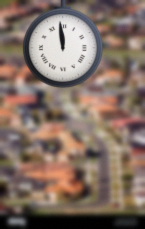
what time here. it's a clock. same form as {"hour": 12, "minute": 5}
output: {"hour": 11, "minute": 59}
